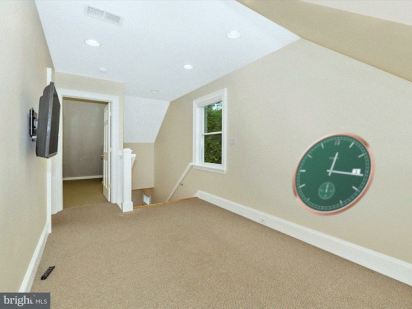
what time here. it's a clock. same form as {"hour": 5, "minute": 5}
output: {"hour": 12, "minute": 16}
